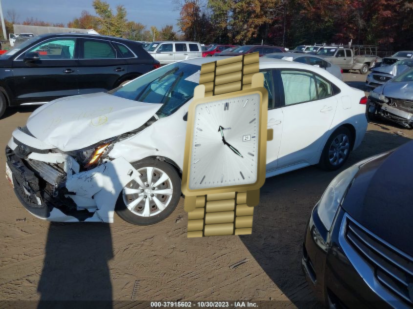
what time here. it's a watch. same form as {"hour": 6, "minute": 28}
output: {"hour": 11, "minute": 22}
